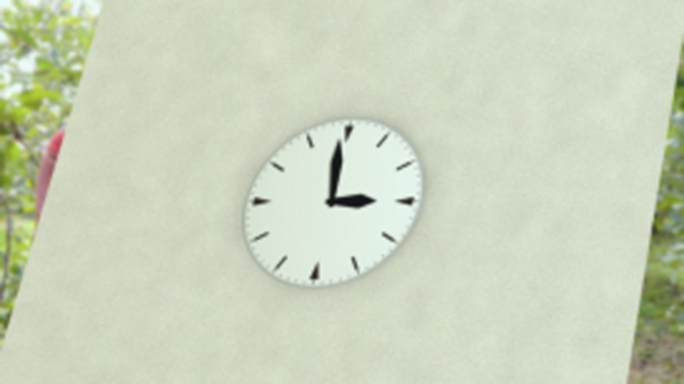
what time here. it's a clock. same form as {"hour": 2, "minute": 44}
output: {"hour": 2, "minute": 59}
